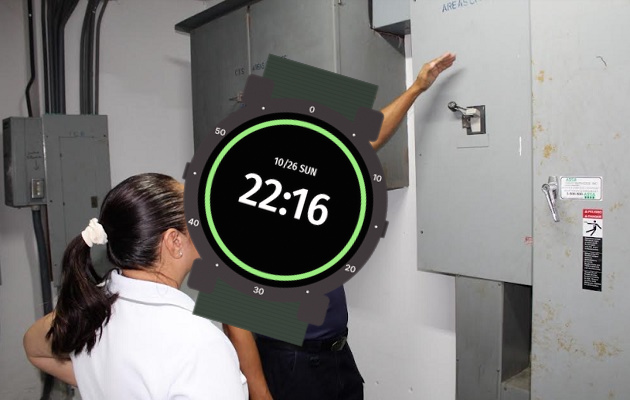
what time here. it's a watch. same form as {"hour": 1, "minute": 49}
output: {"hour": 22, "minute": 16}
